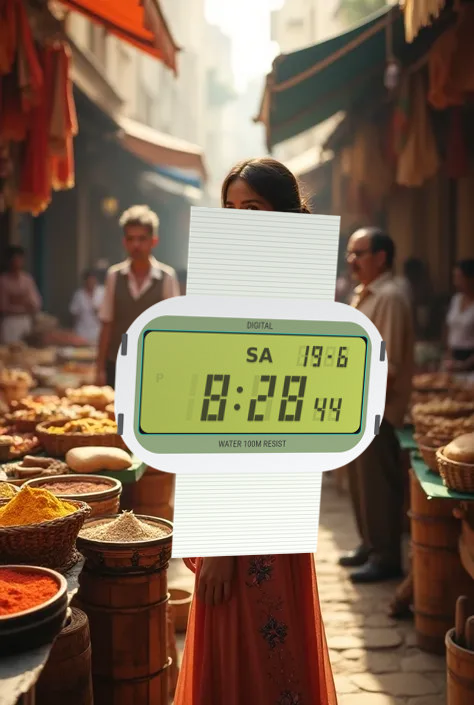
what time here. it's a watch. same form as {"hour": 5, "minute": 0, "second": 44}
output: {"hour": 8, "minute": 28, "second": 44}
